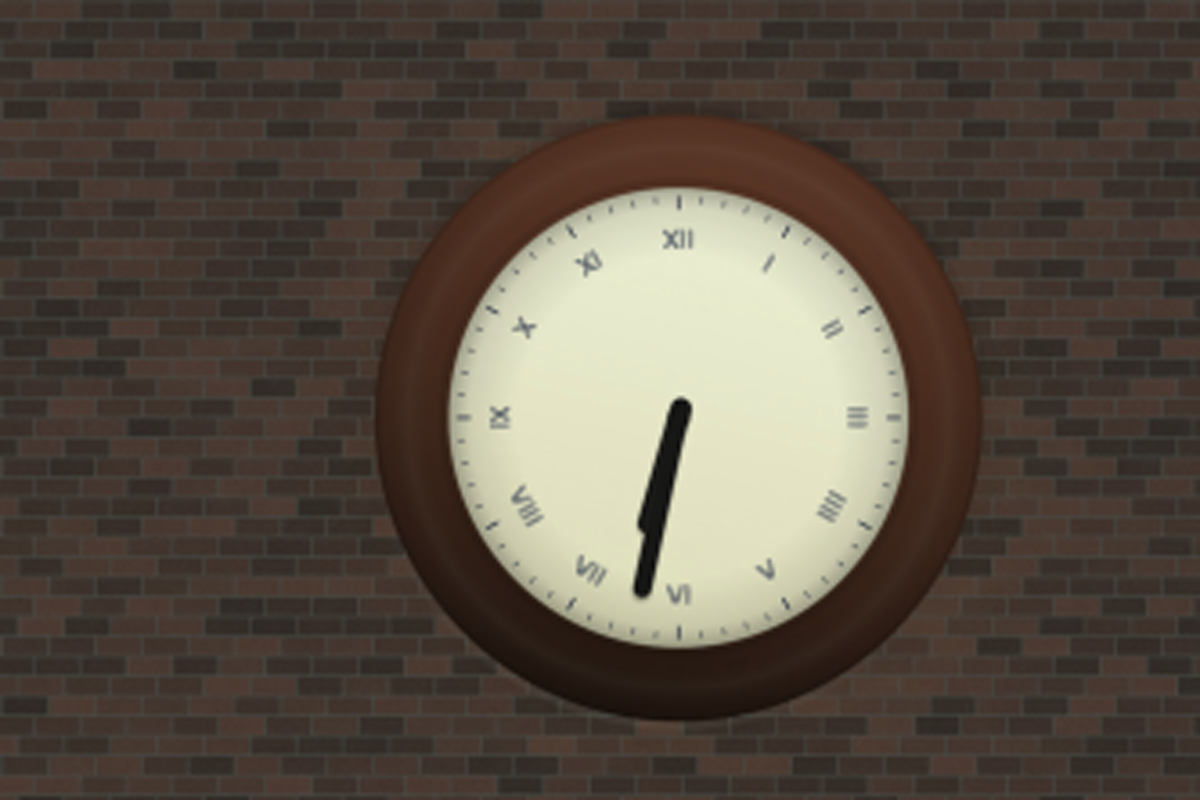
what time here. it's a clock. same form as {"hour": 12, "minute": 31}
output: {"hour": 6, "minute": 32}
